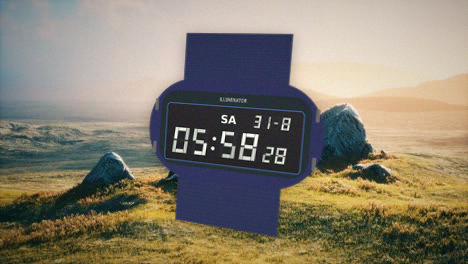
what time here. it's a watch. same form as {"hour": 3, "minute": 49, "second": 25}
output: {"hour": 5, "minute": 58, "second": 28}
